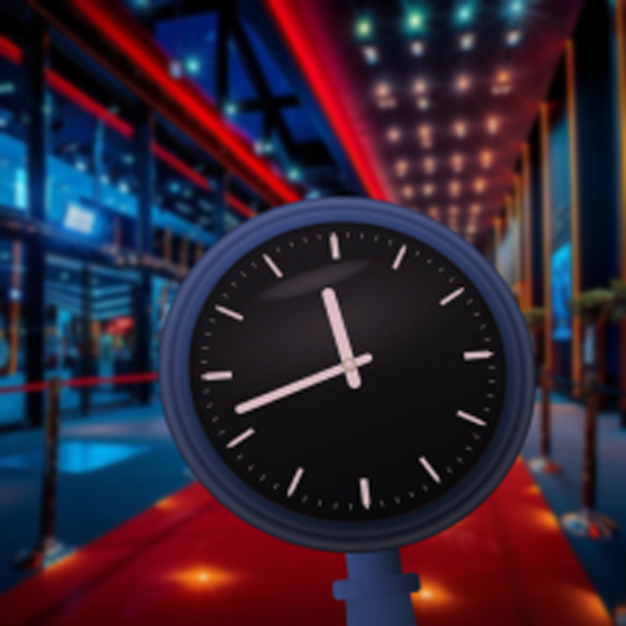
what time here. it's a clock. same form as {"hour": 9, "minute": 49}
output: {"hour": 11, "minute": 42}
